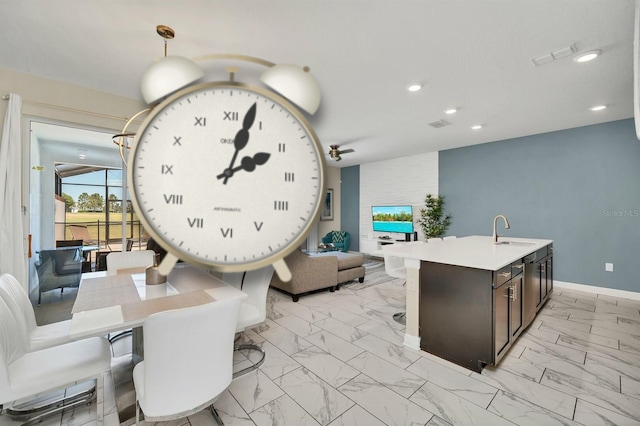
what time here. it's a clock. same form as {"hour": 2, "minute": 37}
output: {"hour": 2, "minute": 3}
